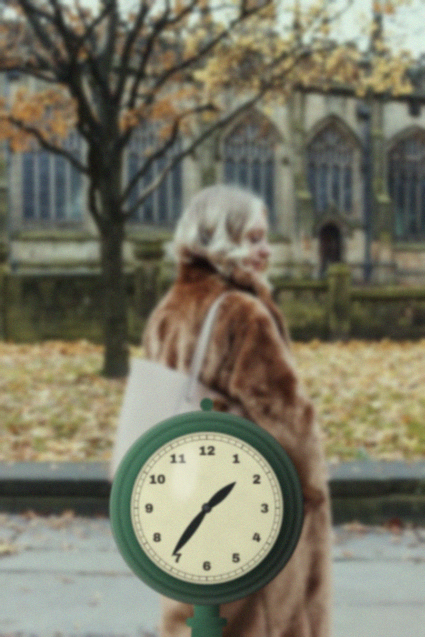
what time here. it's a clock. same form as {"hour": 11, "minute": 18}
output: {"hour": 1, "minute": 36}
